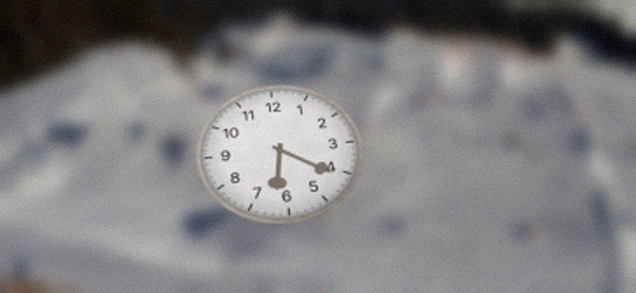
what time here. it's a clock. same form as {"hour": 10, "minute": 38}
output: {"hour": 6, "minute": 21}
